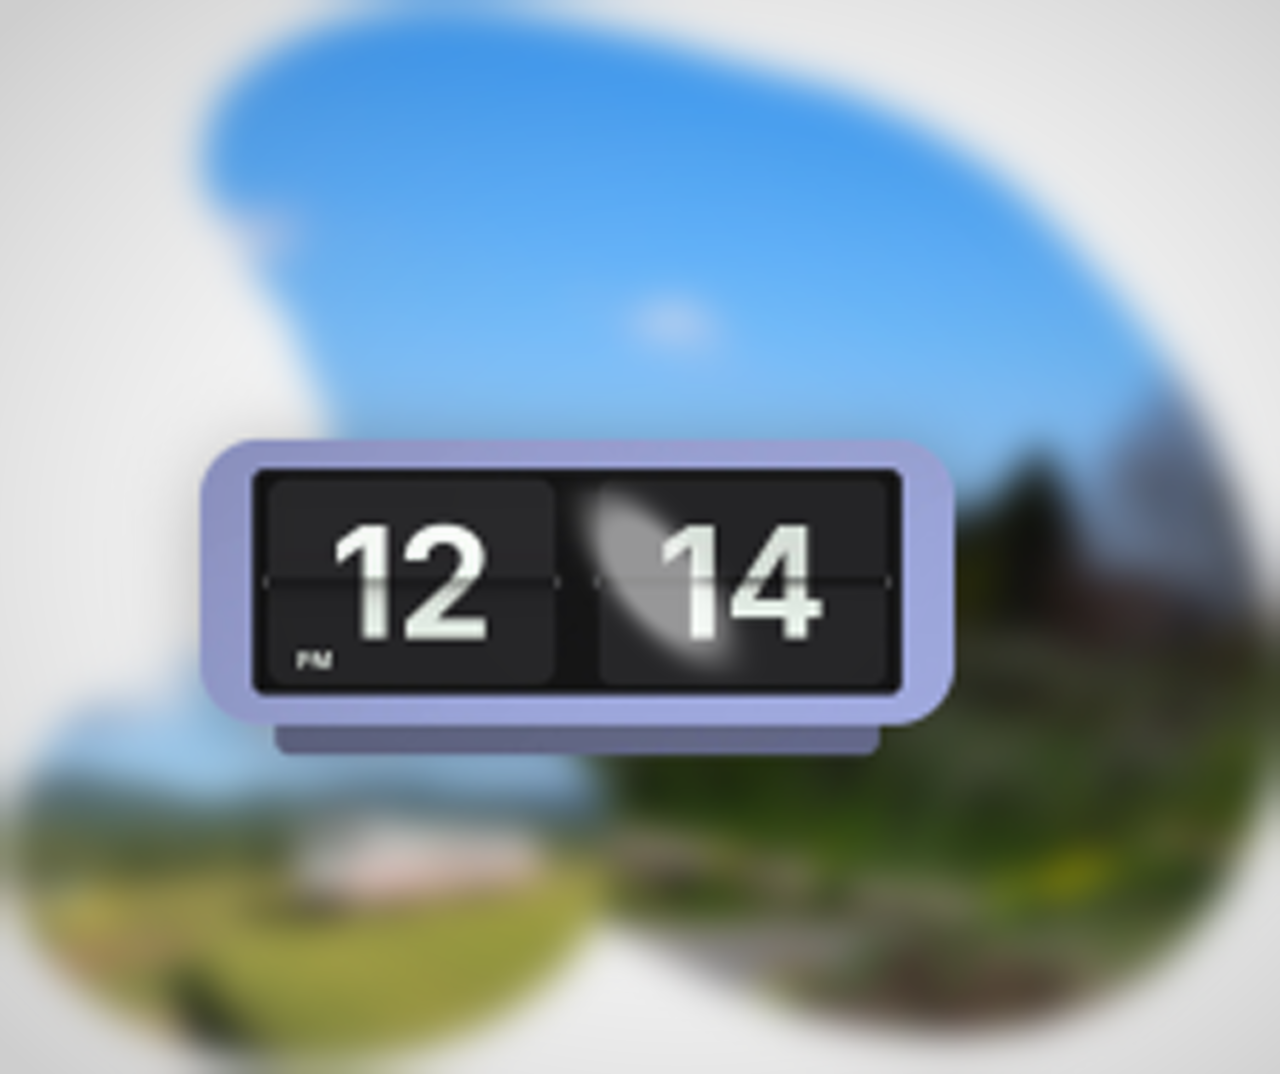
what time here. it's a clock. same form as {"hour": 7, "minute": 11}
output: {"hour": 12, "minute": 14}
